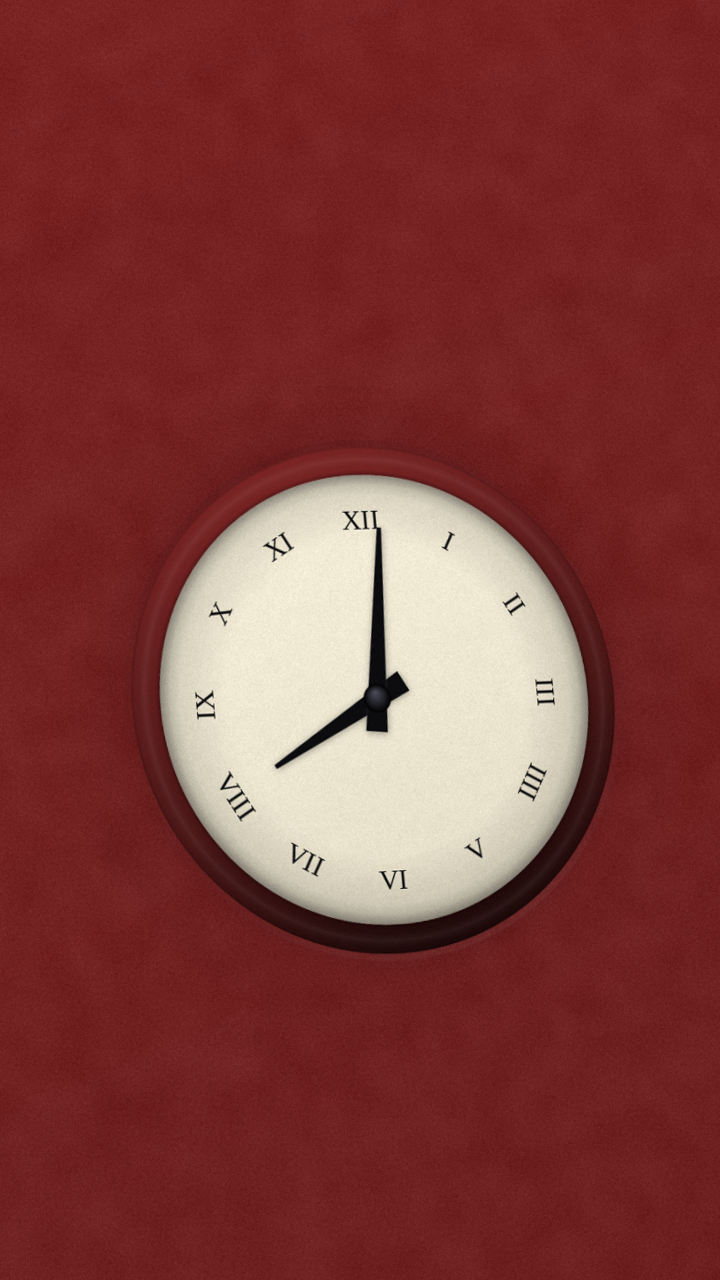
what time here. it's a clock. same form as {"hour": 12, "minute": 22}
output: {"hour": 8, "minute": 1}
